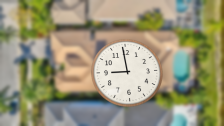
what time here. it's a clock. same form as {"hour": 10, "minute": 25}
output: {"hour": 8, "minute": 59}
